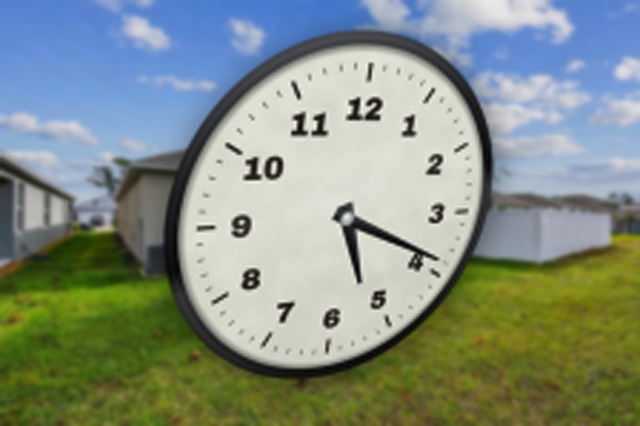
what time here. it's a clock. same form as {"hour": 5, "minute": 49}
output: {"hour": 5, "minute": 19}
